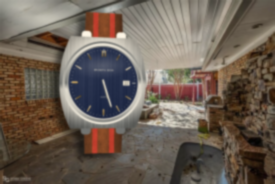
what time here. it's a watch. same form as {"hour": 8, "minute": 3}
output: {"hour": 5, "minute": 27}
